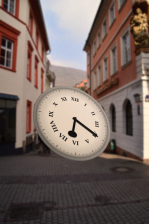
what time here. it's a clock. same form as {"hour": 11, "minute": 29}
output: {"hour": 6, "minute": 20}
